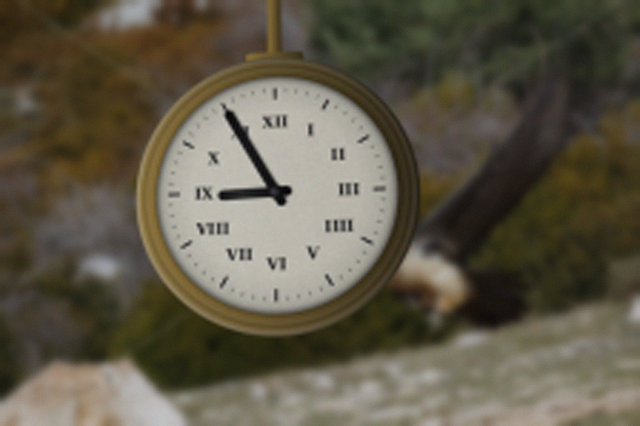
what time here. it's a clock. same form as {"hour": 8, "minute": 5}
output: {"hour": 8, "minute": 55}
